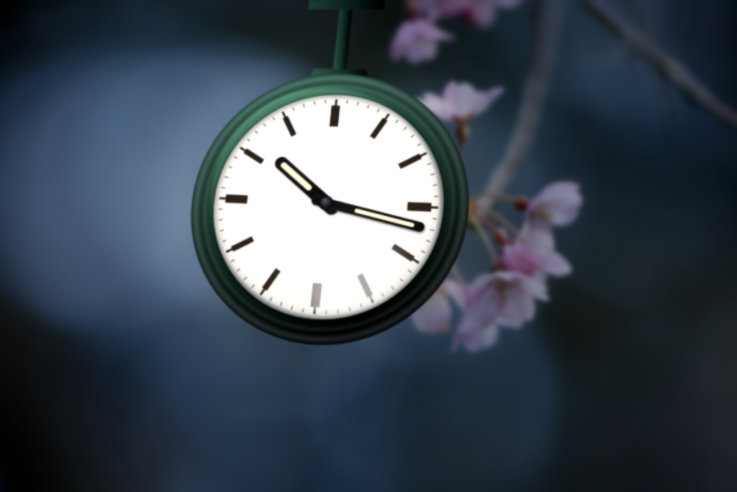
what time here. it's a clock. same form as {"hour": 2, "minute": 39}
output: {"hour": 10, "minute": 17}
